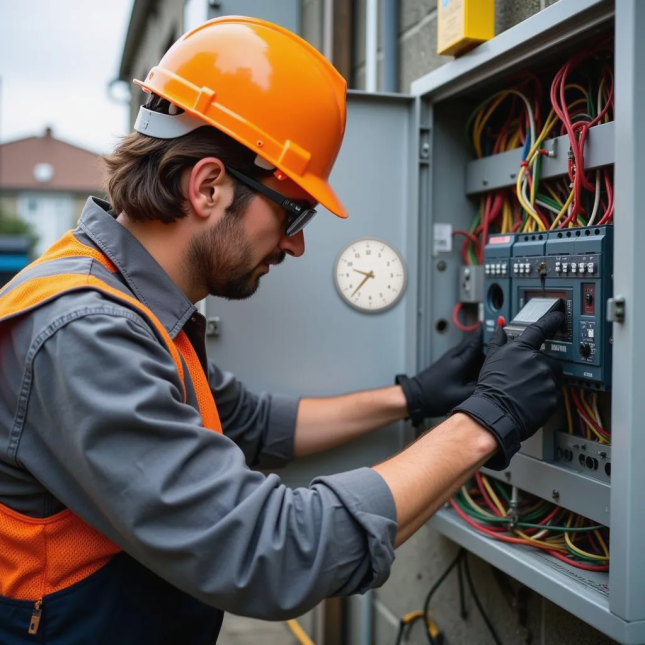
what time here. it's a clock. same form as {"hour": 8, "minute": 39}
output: {"hour": 9, "minute": 37}
